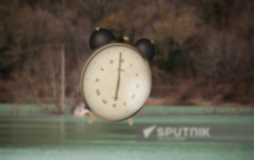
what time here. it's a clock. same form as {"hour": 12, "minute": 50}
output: {"hour": 5, "minute": 59}
